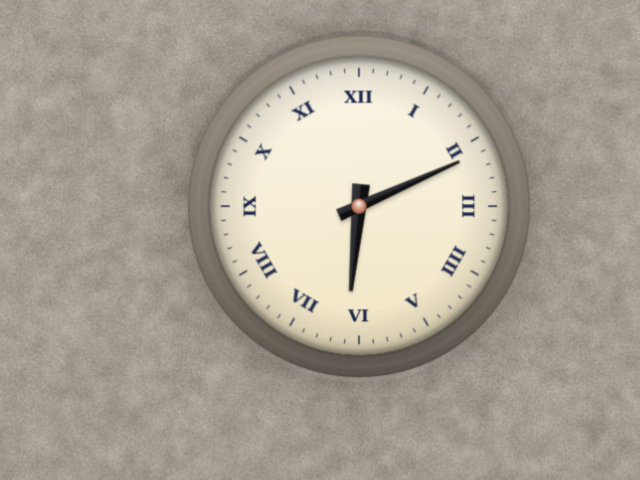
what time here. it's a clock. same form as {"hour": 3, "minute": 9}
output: {"hour": 6, "minute": 11}
